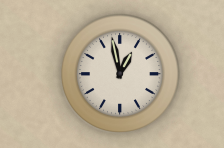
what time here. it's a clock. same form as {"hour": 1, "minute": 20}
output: {"hour": 12, "minute": 58}
